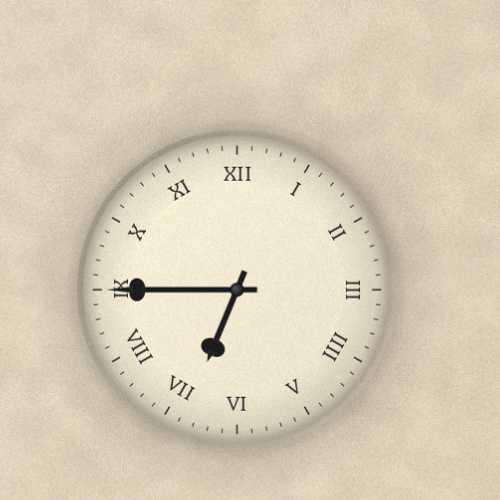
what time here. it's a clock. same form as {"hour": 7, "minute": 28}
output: {"hour": 6, "minute": 45}
